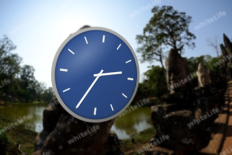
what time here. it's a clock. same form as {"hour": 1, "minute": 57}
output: {"hour": 2, "minute": 35}
